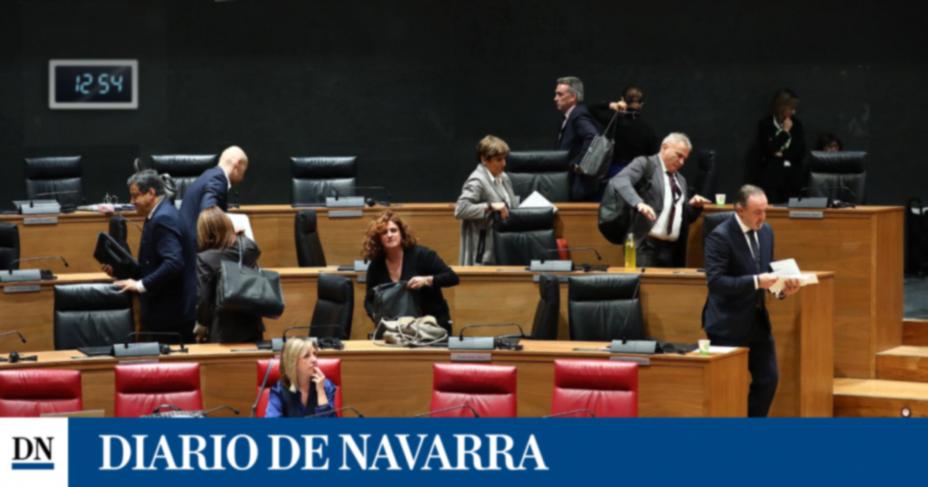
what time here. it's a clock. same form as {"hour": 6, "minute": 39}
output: {"hour": 12, "minute": 54}
